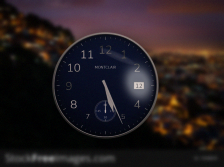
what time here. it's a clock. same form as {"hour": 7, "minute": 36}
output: {"hour": 5, "minute": 26}
